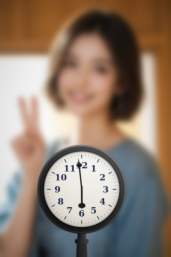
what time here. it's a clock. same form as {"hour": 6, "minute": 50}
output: {"hour": 5, "minute": 59}
